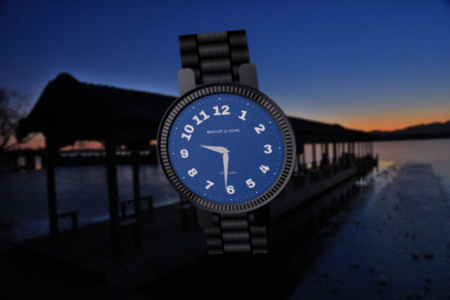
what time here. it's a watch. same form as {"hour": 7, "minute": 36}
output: {"hour": 9, "minute": 31}
